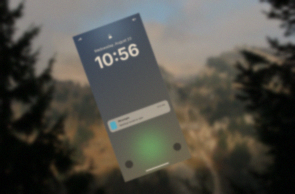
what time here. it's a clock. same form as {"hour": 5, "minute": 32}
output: {"hour": 10, "minute": 56}
